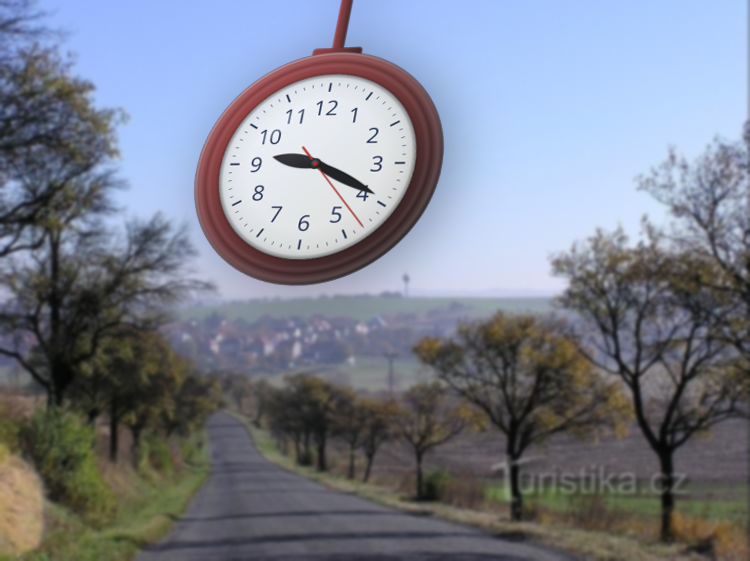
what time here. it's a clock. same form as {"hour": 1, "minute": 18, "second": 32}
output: {"hour": 9, "minute": 19, "second": 23}
